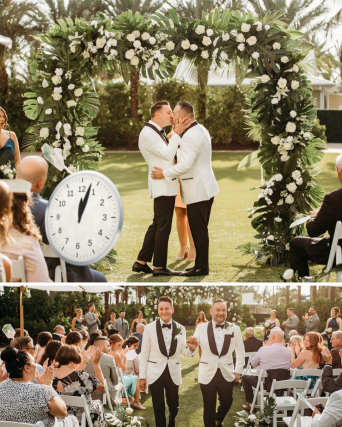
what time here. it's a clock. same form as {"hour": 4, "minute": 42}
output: {"hour": 12, "minute": 3}
